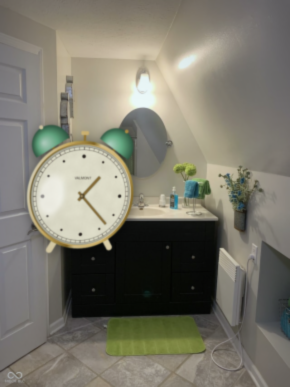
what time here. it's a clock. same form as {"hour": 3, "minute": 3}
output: {"hour": 1, "minute": 23}
